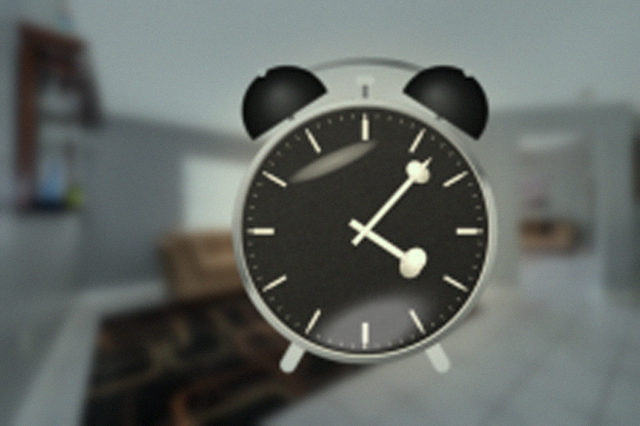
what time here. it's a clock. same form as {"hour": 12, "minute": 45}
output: {"hour": 4, "minute": 7}
